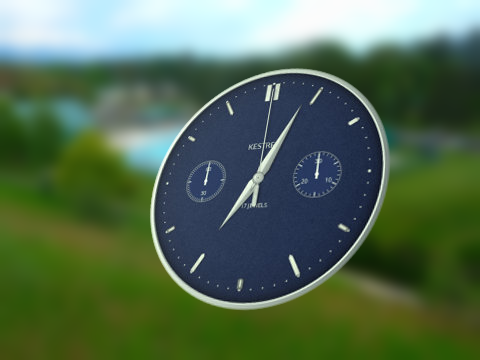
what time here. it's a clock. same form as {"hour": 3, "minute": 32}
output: {"hour": 7, "minute": 4}
